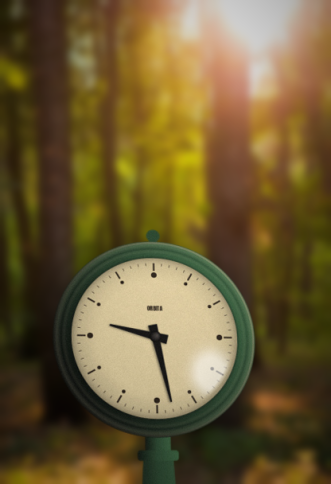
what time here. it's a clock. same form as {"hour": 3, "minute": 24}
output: {"hour": 9, "minute": 28}
